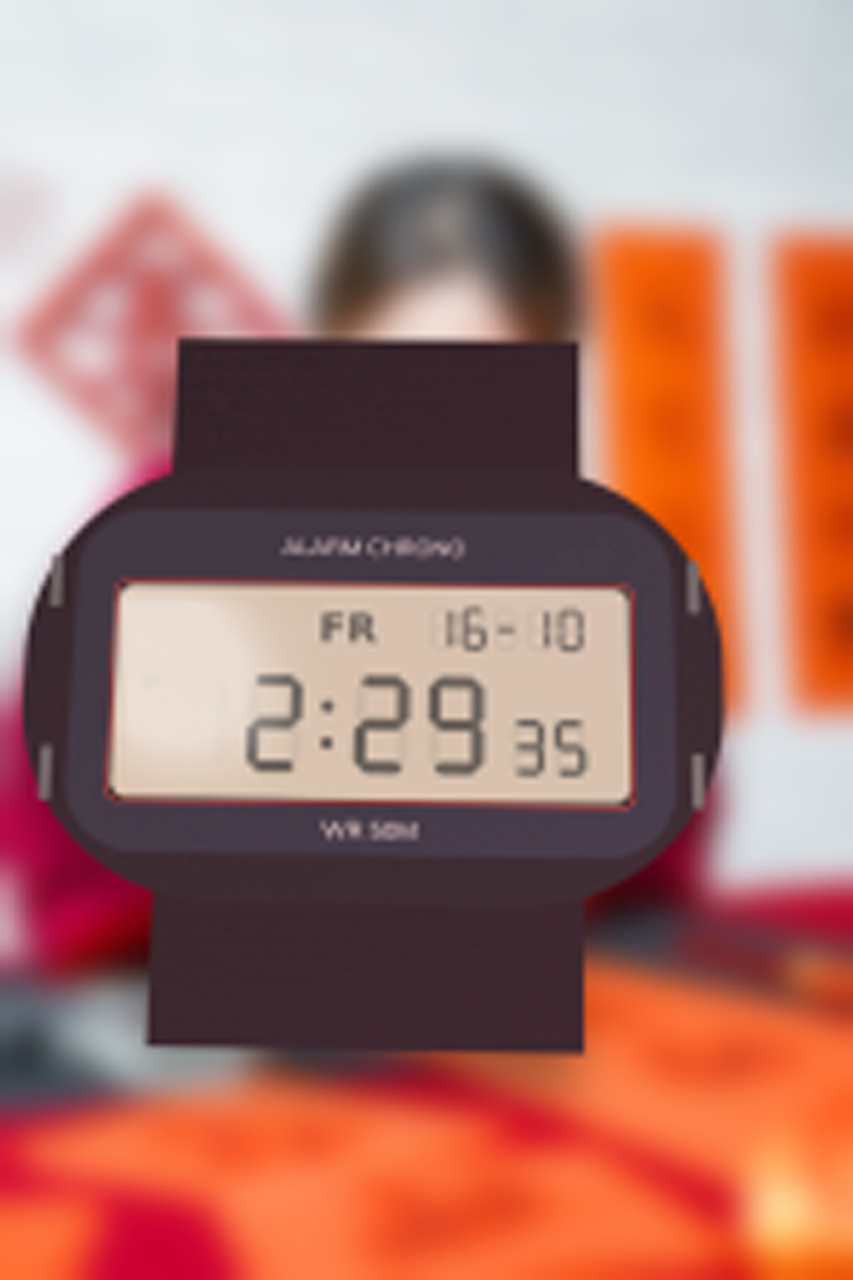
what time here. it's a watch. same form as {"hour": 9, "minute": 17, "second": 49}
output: {"hour": 2, "minute": 29, "second": 35}
